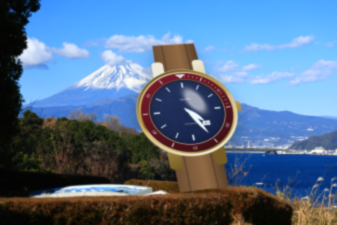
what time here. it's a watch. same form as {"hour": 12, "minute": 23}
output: {"hour": 4, "minute": 25}
